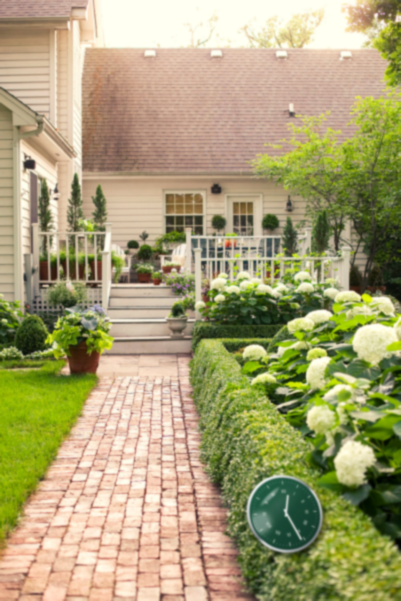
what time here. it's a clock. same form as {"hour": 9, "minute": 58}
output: {"hour": 12, "minute": 26}
